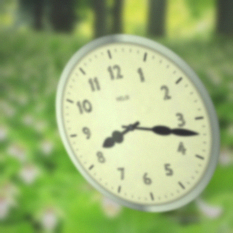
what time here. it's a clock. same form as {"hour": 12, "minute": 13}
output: {"hour": 8, "minute": 17}
